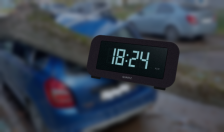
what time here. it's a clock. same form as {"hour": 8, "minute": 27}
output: {"hour": 18, "minute": 24}
